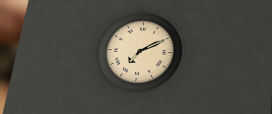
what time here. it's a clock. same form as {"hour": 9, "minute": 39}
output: {"hour": 7, "minute": 10}
